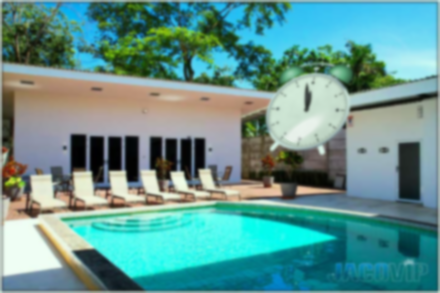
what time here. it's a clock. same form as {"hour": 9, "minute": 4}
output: {"hour": 11, "minute": 58}
